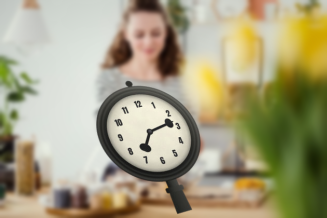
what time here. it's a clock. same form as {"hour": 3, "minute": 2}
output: {"hour": 7, "minute": 13}
